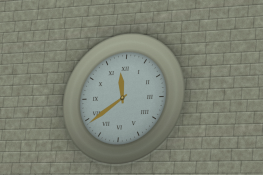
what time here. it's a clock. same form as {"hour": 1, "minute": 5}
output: {"hour": 11, "minute": 39}
